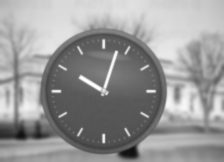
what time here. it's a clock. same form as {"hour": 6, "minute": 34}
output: {"hour": 10, "minute": 3}
